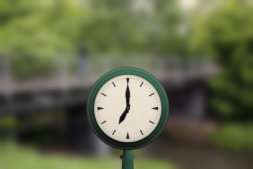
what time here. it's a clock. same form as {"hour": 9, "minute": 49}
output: {"hour": 7, "minute": 0}
